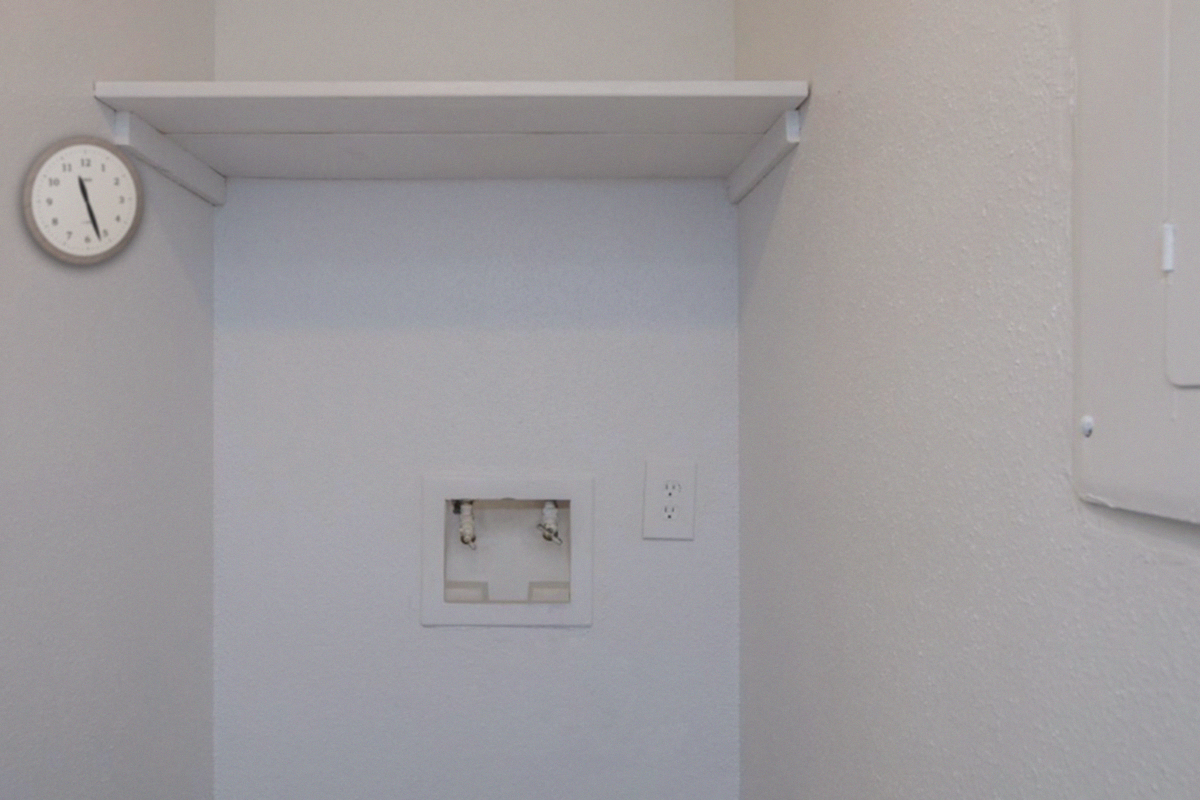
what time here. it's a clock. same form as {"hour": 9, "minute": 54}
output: {"hour": 11, "minute": 27}
